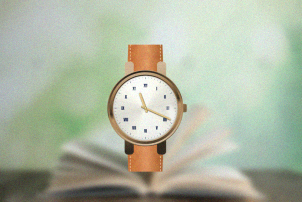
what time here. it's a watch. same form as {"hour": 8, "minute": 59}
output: {"hour": 11, "minute": 19}
